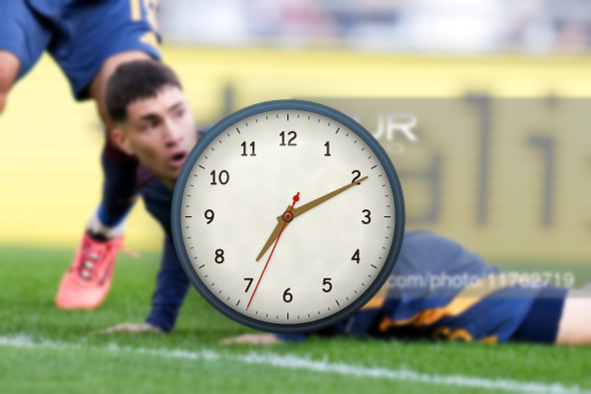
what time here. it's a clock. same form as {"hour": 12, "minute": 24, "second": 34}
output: {"hour": 7, "minute": 10, "second": 34}
